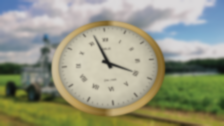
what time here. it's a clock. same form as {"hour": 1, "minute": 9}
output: {"hour": 3, "minute": 57}
